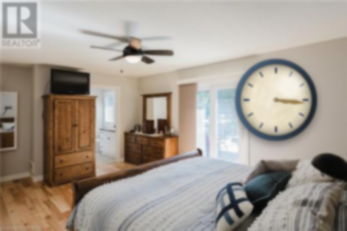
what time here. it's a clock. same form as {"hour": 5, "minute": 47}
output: {"hour": 3, "minute": 16}
